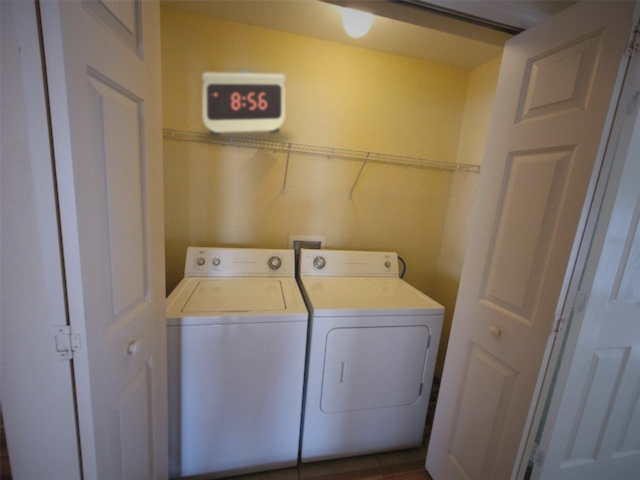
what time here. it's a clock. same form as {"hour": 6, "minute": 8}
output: {"hour": 8, "minute": 56}
